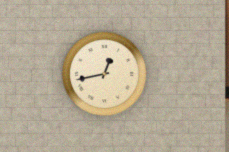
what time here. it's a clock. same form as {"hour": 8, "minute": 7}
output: {"hour": 12, "minute": 43}
